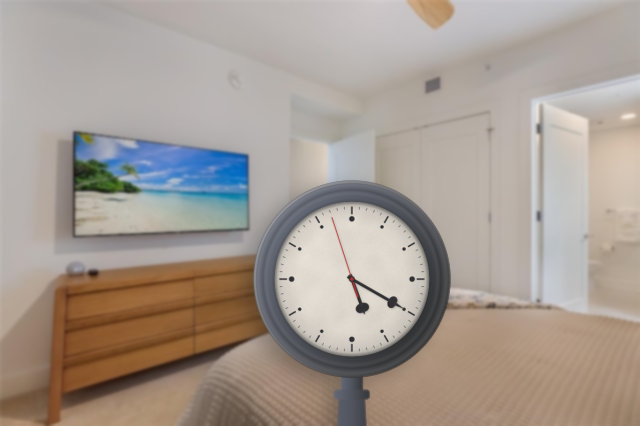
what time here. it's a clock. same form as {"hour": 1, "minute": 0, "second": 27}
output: {"hour": 5, "minute": 19, "second": 57}
